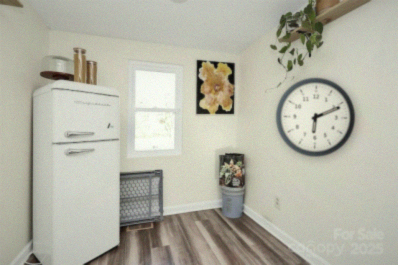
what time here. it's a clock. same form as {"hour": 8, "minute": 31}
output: {"hour": 6, "minute": 11}
